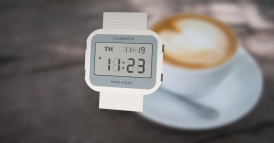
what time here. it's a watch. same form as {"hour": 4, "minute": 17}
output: {"hour": 11, "minute": 23}
